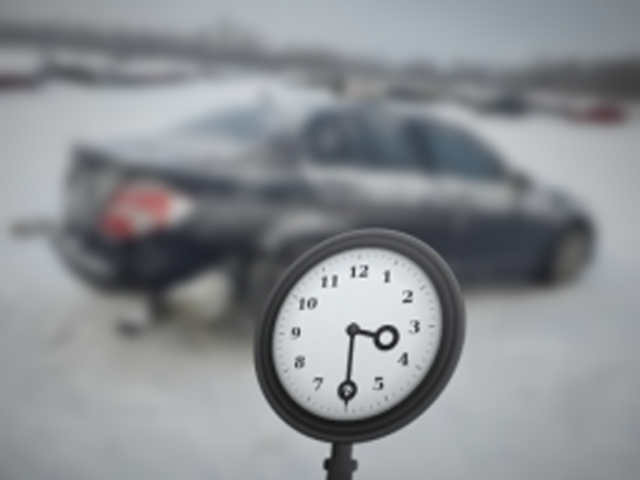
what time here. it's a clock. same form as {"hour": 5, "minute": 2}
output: {"hour": 3, "minute": 30}
